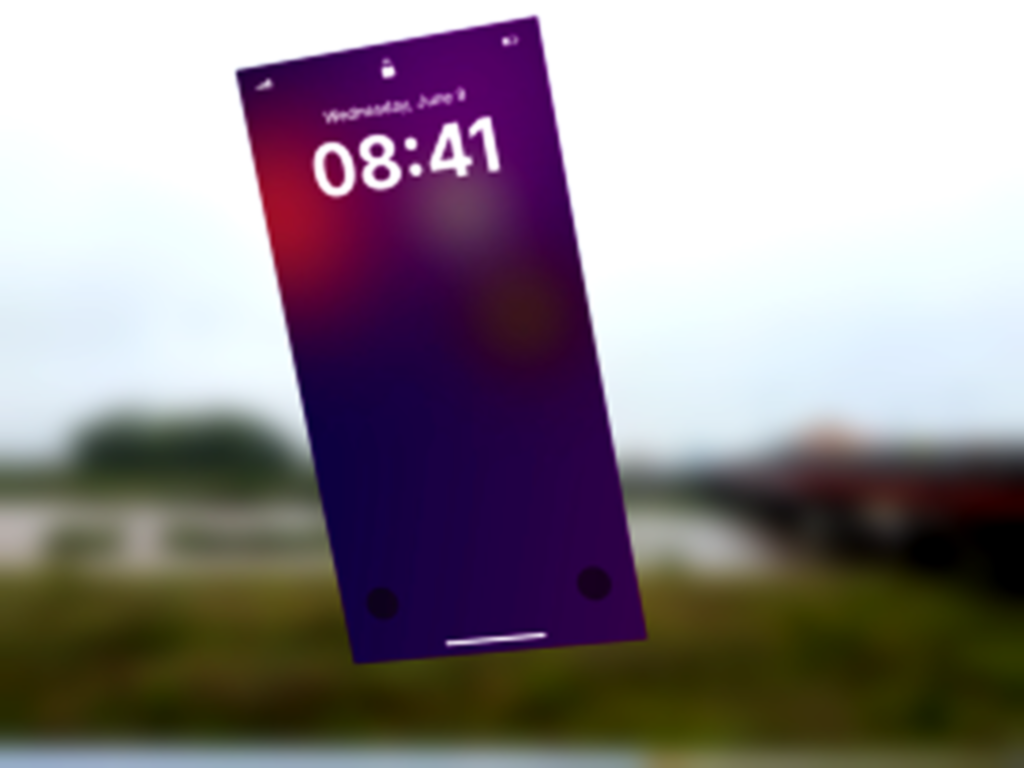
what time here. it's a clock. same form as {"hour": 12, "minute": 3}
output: {"hour": 8, "minute": 41}
